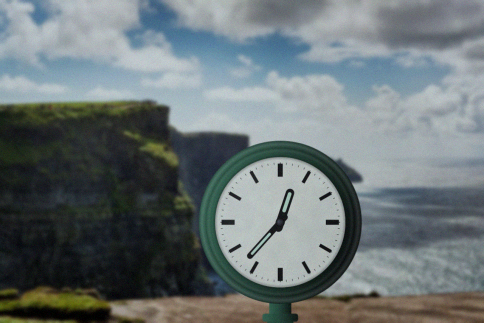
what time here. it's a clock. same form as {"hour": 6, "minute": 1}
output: {"hour": 12, "minute": 37}
